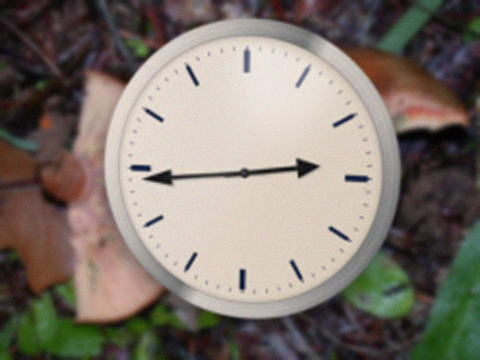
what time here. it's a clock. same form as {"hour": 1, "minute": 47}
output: {"hour": 2, "minute": 44}
